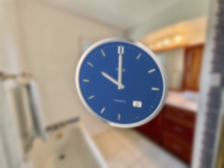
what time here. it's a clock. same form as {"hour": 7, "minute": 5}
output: {"hour": 10, "minute": 0}
